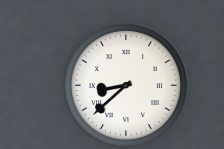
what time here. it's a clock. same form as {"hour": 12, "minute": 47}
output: {"hour": 8, "minute": 38}
